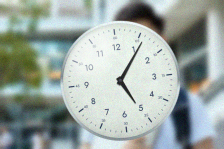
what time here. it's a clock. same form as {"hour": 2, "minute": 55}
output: {"hour": 5, "minute": 6}
